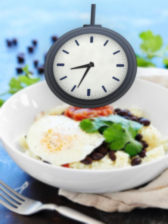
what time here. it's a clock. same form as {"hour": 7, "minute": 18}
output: {"hour": 8, "minute": 34}
